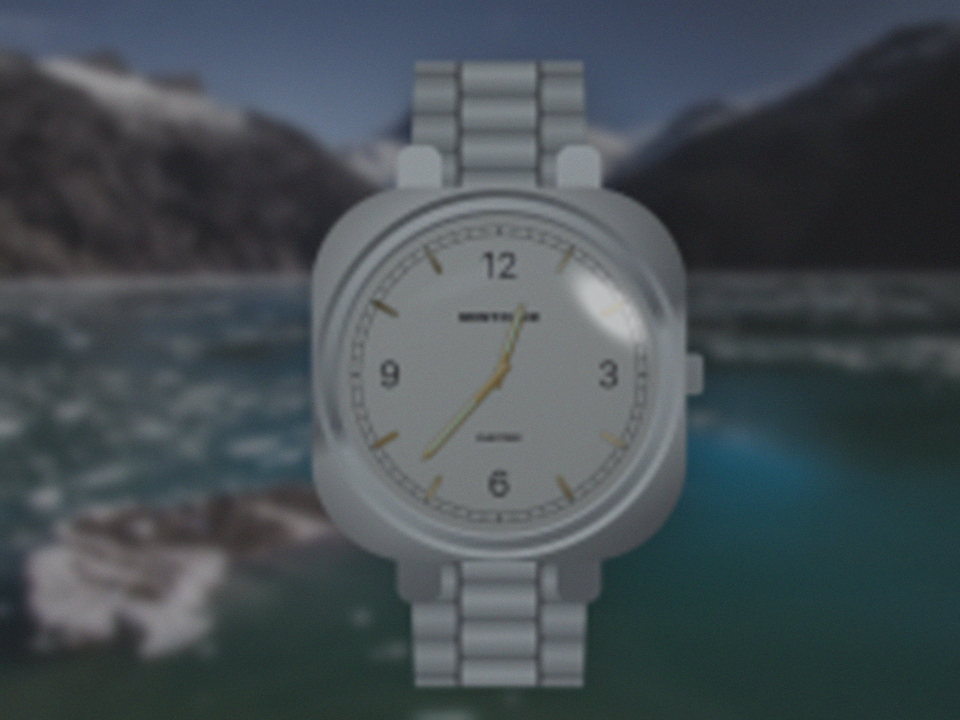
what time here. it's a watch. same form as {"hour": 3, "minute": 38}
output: {"hour": 12, "minute": 37}
